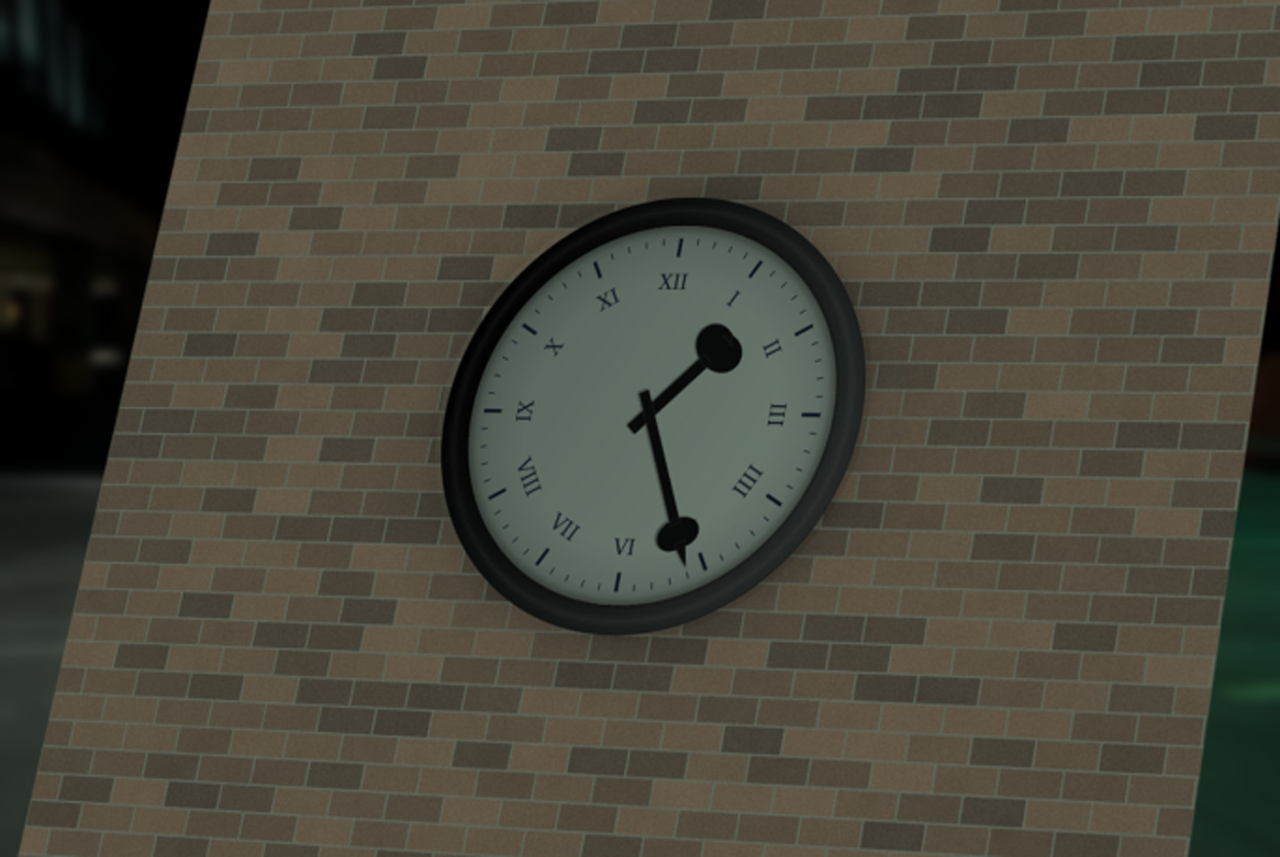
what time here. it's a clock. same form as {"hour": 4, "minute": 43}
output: {"hour": 1, "minute": 26}
